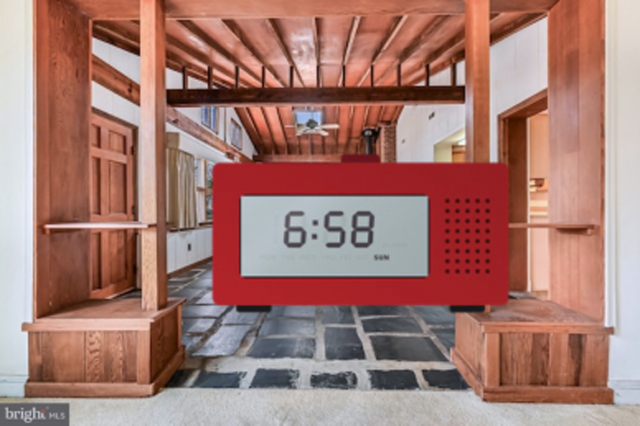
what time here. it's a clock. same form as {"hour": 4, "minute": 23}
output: {"hour": 6, "minute": 58}
